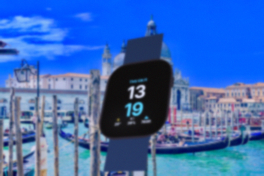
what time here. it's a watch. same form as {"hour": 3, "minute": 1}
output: {"hour": 13, "minute": 19}
